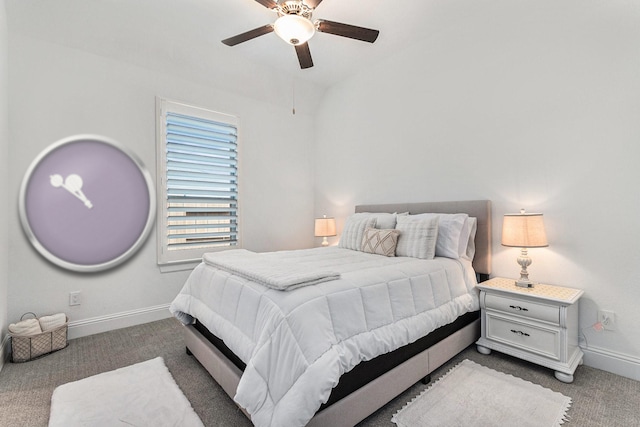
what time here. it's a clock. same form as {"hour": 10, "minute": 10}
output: {"hour": 10, "minute": 51}
